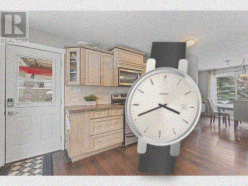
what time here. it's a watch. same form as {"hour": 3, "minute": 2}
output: {"hour": 3, "minute": 41}
